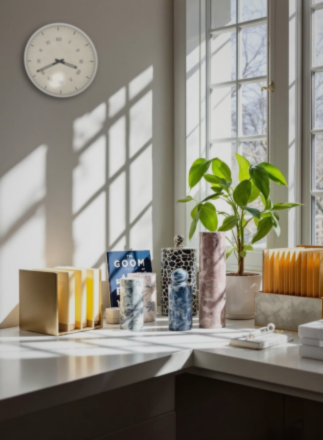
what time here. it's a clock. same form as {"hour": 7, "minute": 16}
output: {"hour": 3, "minute": 41}
